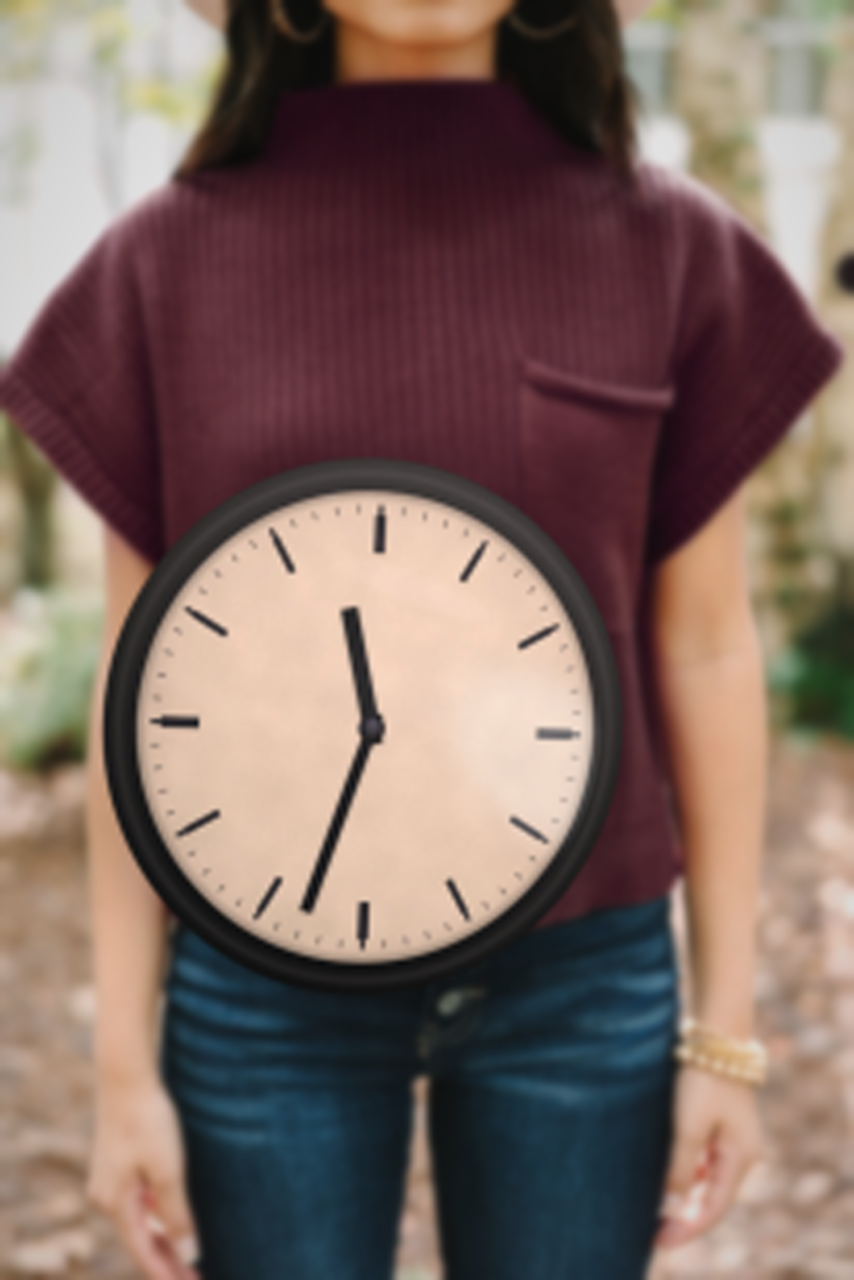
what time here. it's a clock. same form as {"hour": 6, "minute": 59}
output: {"hour": 11, "minute": 33}
